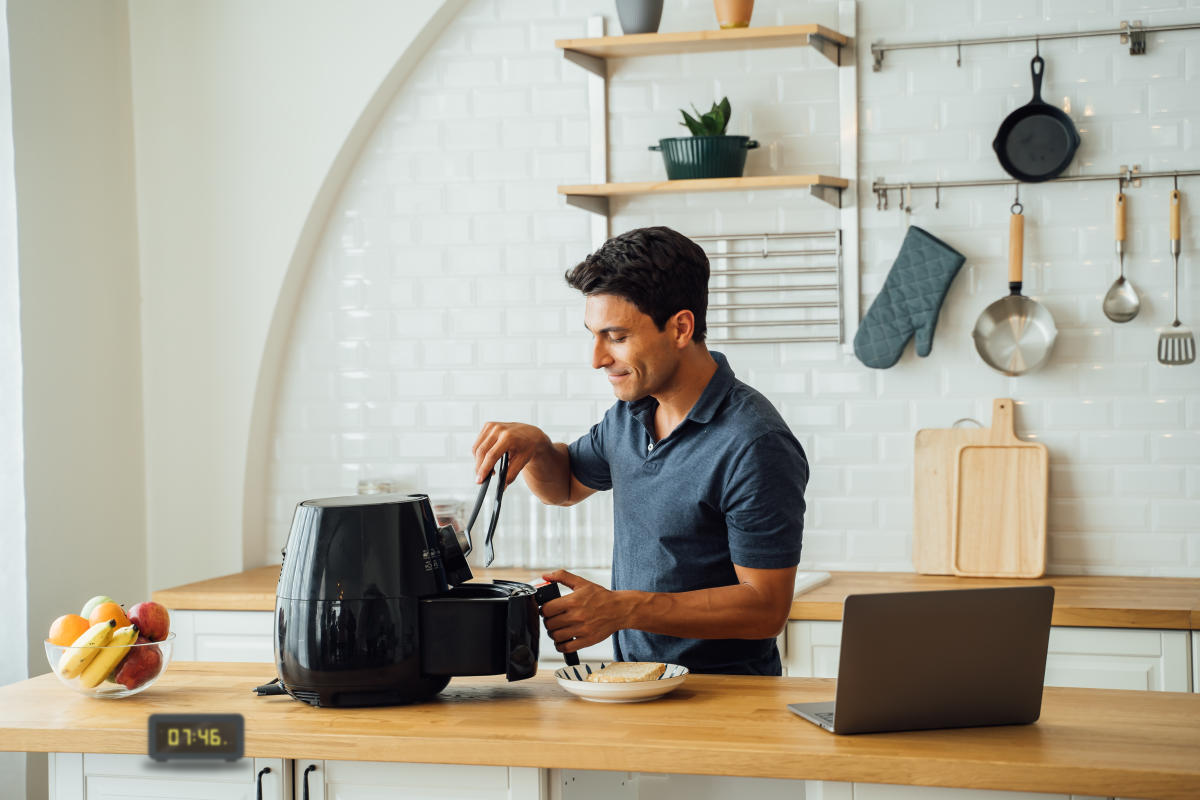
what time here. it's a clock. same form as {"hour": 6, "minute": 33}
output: {"hour": 7, "minute": 46}
